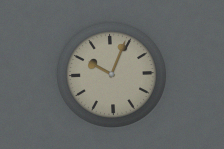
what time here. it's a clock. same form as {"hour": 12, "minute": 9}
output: {"hour": 10, "minute": 4}
